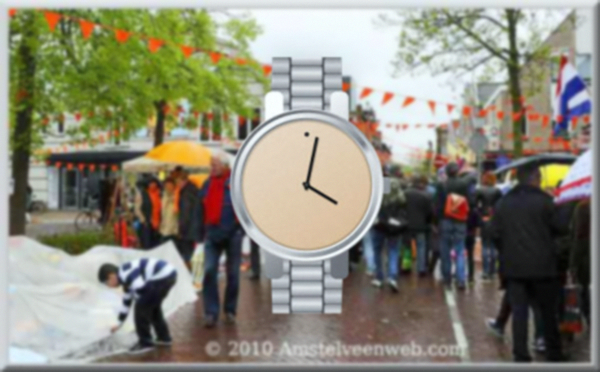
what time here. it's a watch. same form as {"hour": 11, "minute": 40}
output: {"hour": 4, "minute": 2}
